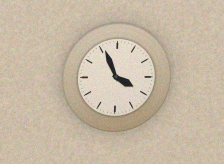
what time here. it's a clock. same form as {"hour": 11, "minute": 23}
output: {"hour": 3, "minute": 56}
